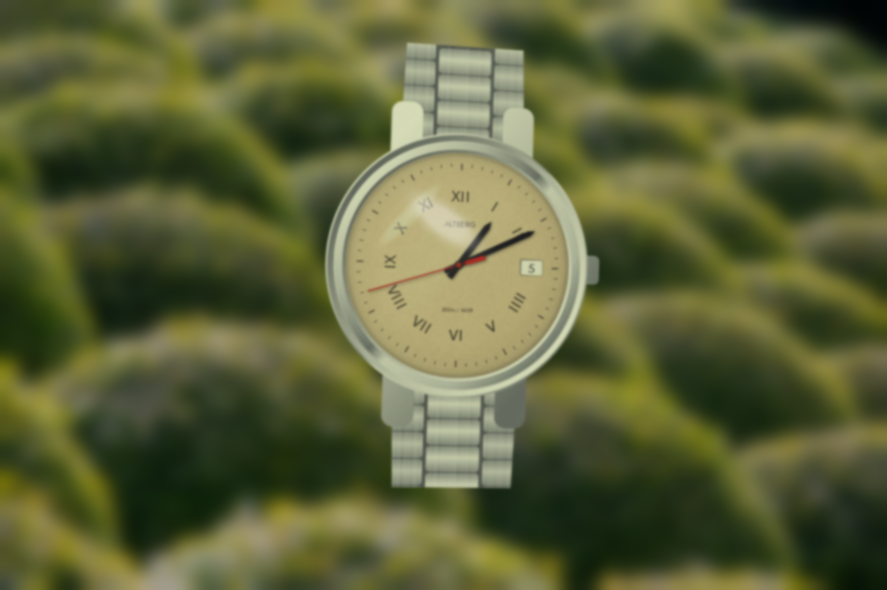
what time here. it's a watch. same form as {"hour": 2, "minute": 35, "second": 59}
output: {"hour": 1, "minute": 10, "second": 42}
